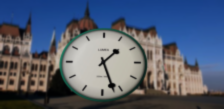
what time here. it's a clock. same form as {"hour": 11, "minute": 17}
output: {"hour": 1, "minute": 27}
